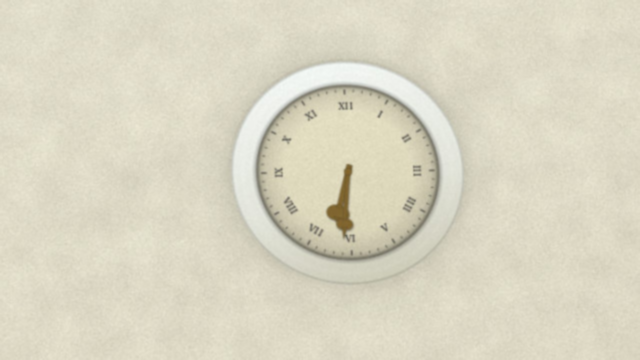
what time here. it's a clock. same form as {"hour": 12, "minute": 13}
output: {"hour": 6, "minute": 31}
